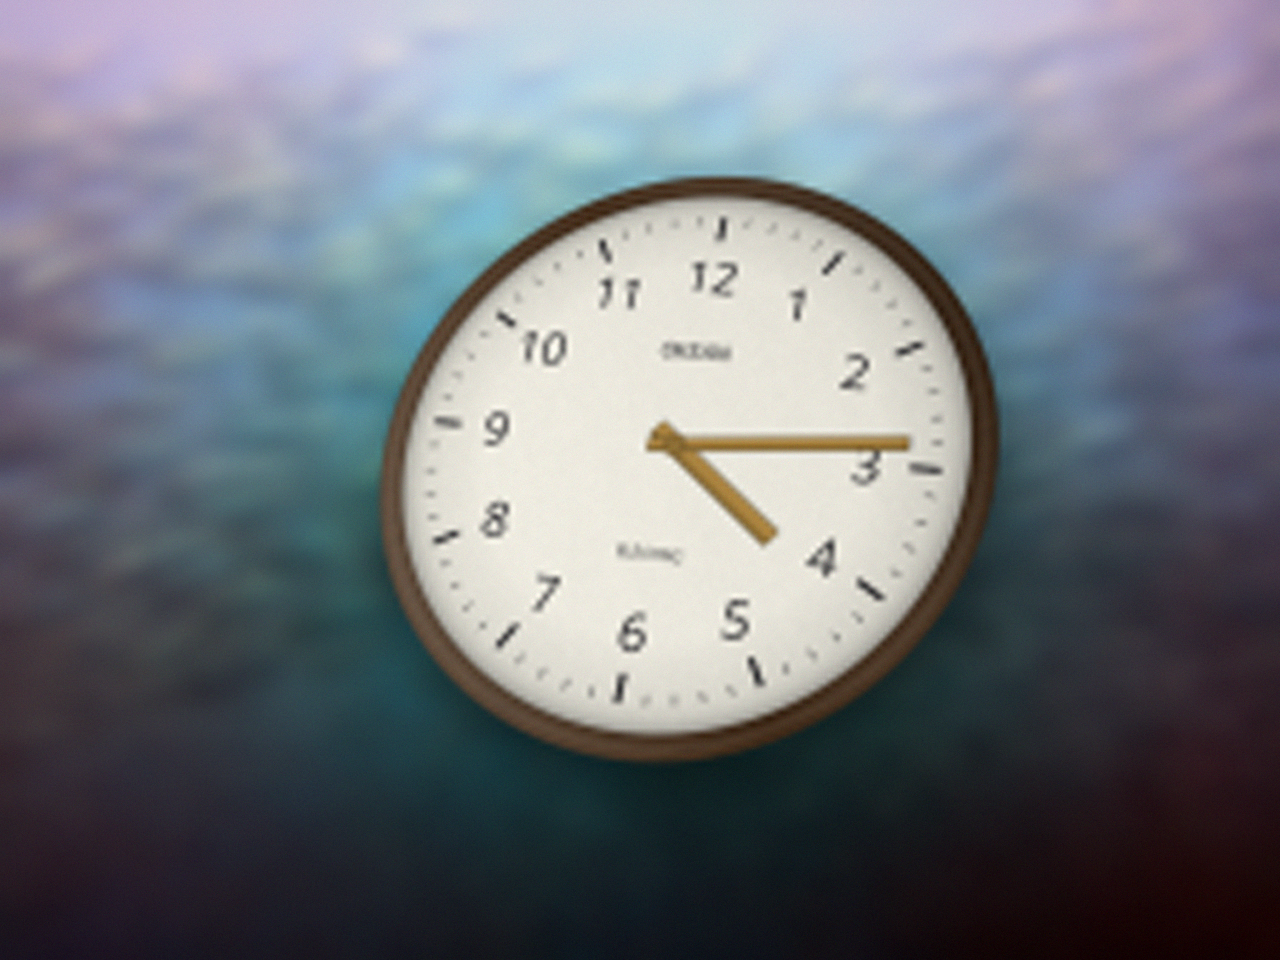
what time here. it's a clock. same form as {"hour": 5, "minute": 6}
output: {"hour": 4, "minute": 14}
